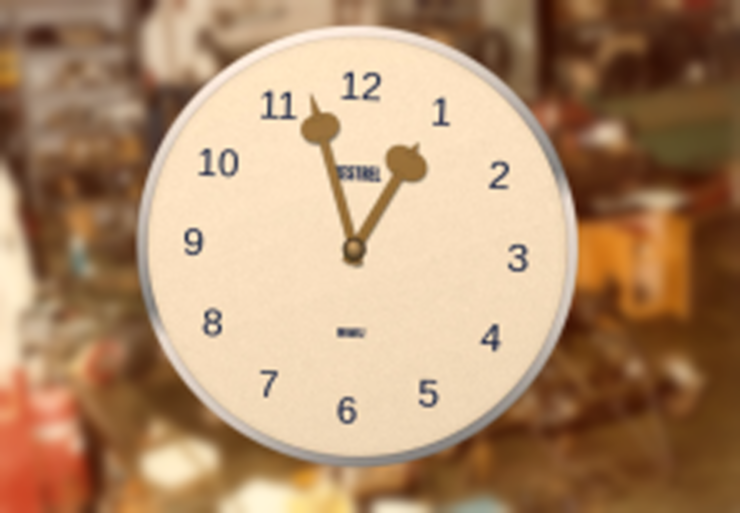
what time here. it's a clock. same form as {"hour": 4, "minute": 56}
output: {"hour": 12, "minute": 57}
